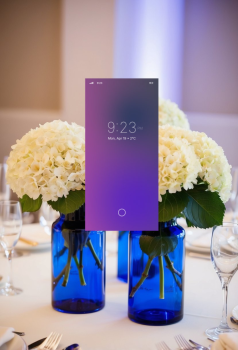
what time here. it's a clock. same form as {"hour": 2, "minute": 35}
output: {"hour": 9, "minute": 23}
